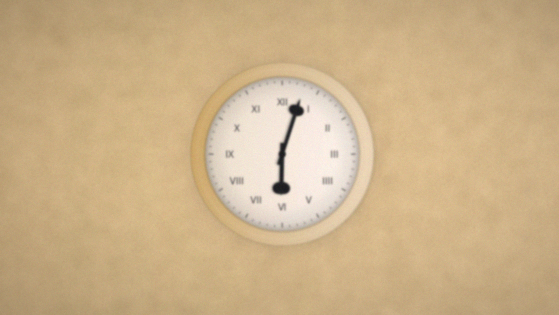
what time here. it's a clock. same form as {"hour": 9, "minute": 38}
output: {"hour": 6, "minute": 3}
